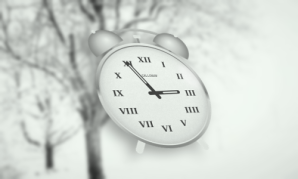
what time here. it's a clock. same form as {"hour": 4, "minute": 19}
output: {"hour": 2, "minute": 55}
